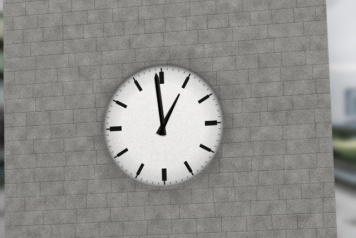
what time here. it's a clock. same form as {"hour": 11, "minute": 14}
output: {"hour": 12, "minute": 59}
